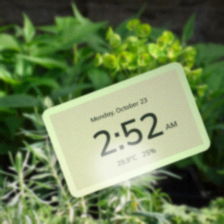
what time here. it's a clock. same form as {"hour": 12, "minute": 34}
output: {"hour": 2, "minute": 52}
